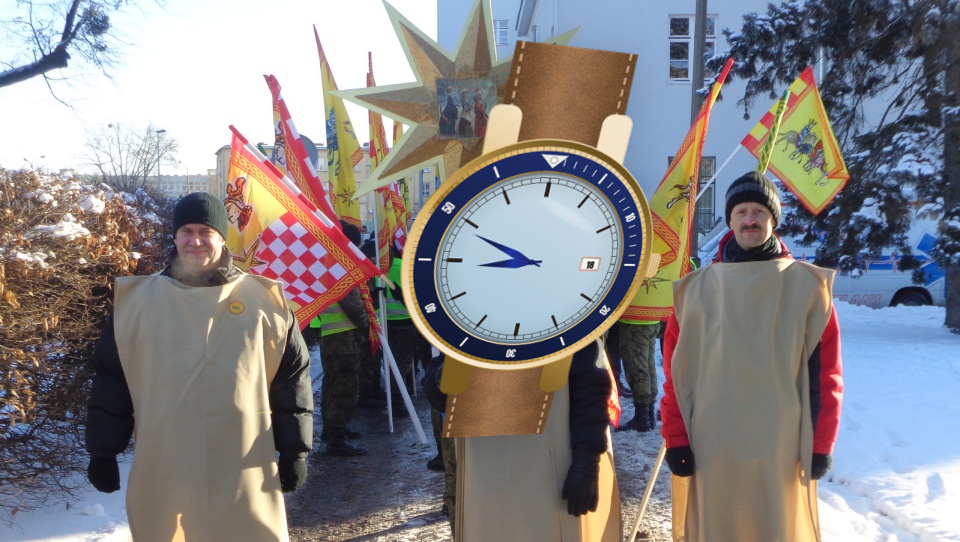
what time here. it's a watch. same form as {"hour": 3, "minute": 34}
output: {"hour": 8, "minute": 49}
